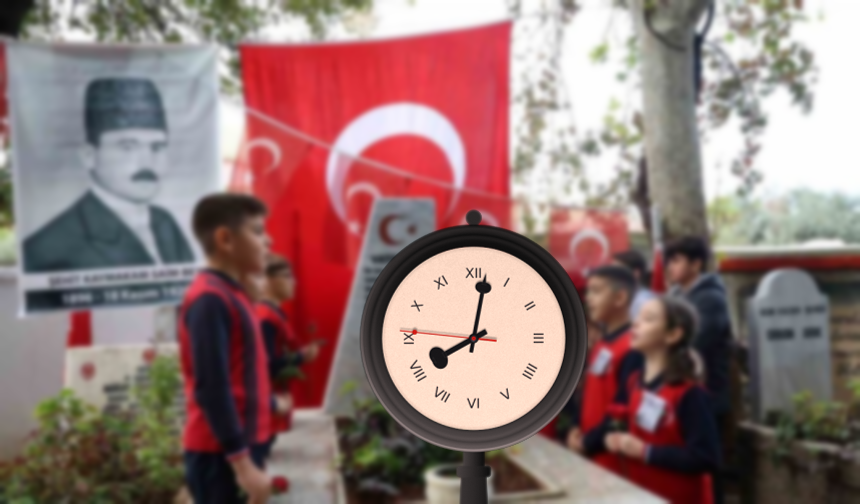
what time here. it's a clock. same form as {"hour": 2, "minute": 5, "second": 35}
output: {"hour": 8, "minute": 1, "second": 46}
